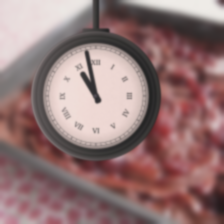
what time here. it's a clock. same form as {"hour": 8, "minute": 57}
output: {"hour": 10, "minute": 58}
